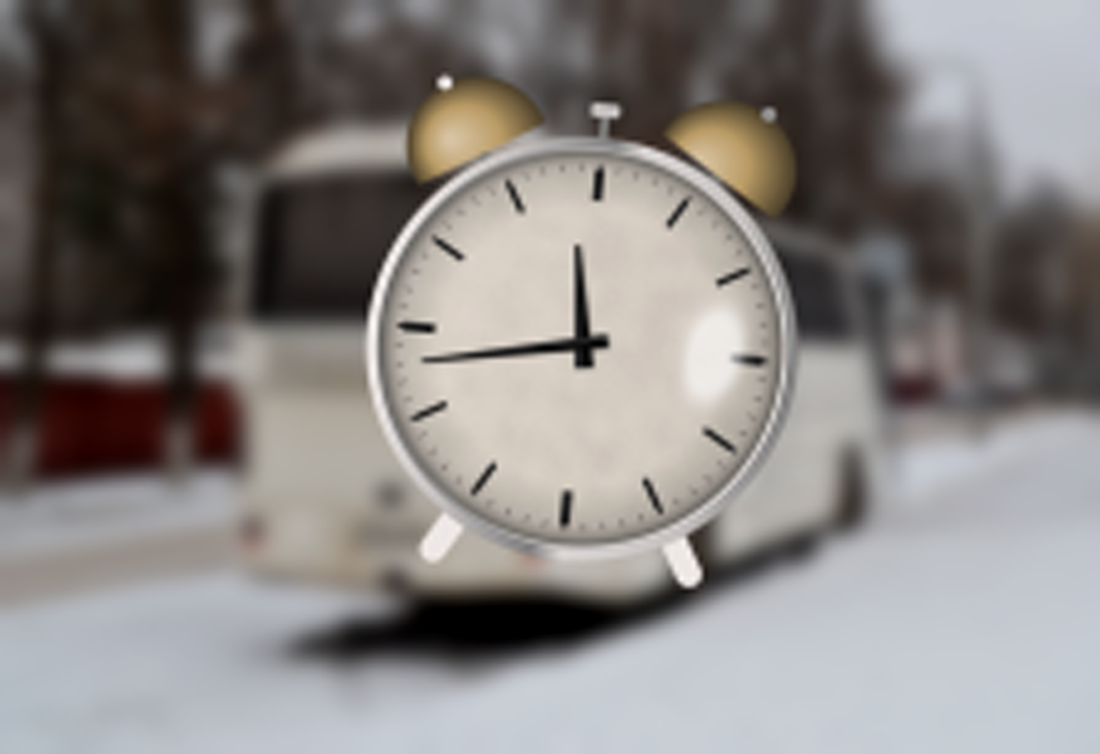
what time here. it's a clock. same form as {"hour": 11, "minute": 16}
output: {"hour": 11, "minute": 43}
